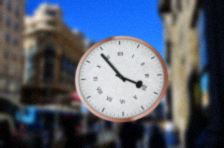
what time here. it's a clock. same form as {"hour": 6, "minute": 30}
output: {"hour": 3, "minute": 54}
